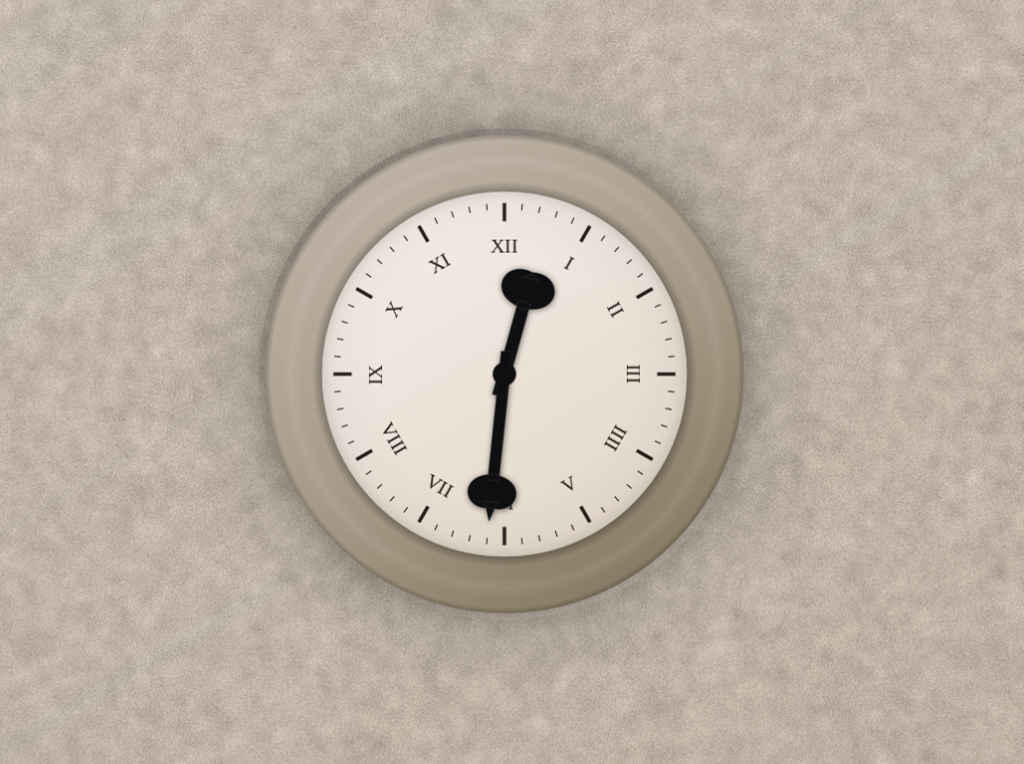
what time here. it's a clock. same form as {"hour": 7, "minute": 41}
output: {"hour": 12, "minute": 31}
